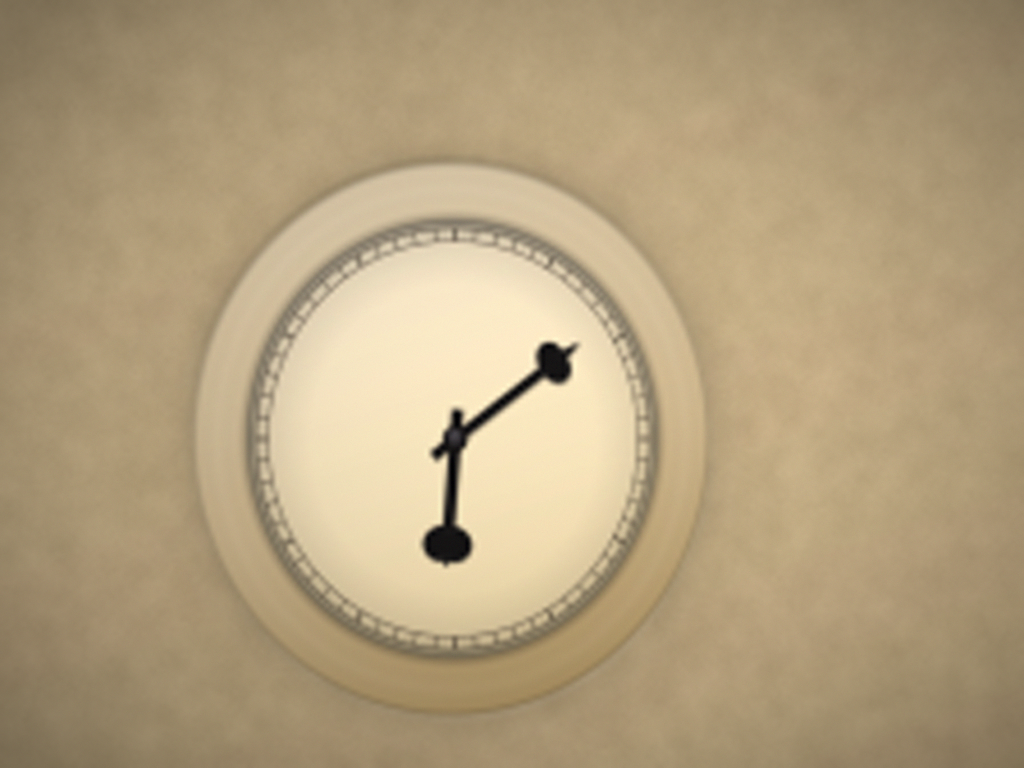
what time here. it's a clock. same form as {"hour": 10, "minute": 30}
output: {"hour": 6, "minute": 9}
